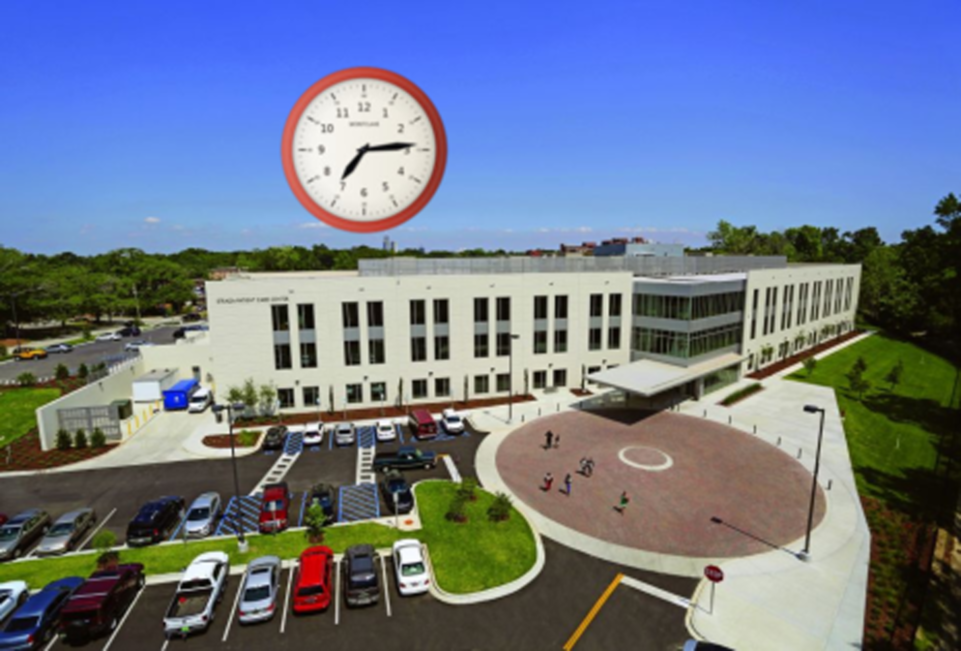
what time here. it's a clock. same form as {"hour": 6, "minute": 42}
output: {"hour": 7, "minute": 14}
